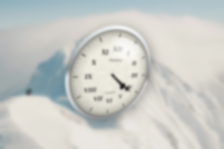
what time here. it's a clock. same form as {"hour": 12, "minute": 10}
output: {"hour": 4, "minute": 21}
